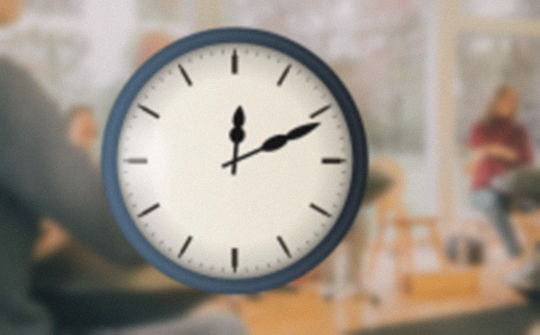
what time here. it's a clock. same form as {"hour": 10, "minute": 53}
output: {"hour": 12, "minute": 11}
